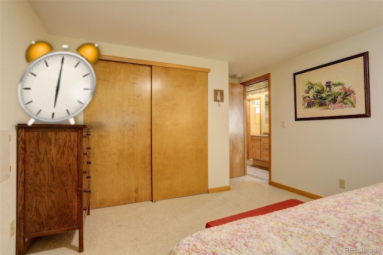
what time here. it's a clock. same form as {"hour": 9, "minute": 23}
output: {"hour": 6, "minute": 0}
